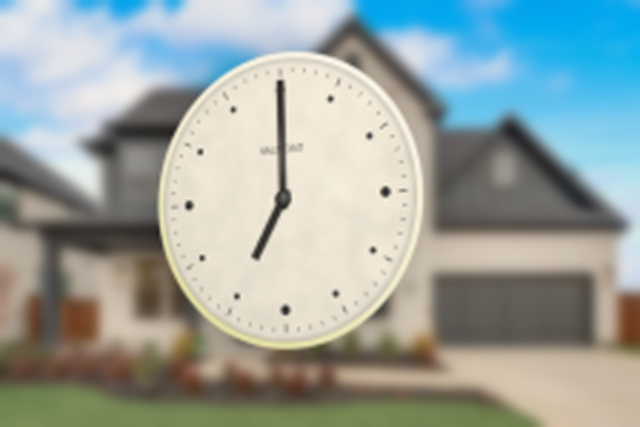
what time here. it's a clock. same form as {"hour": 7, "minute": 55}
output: {"hour": 7, "minute": 0}
